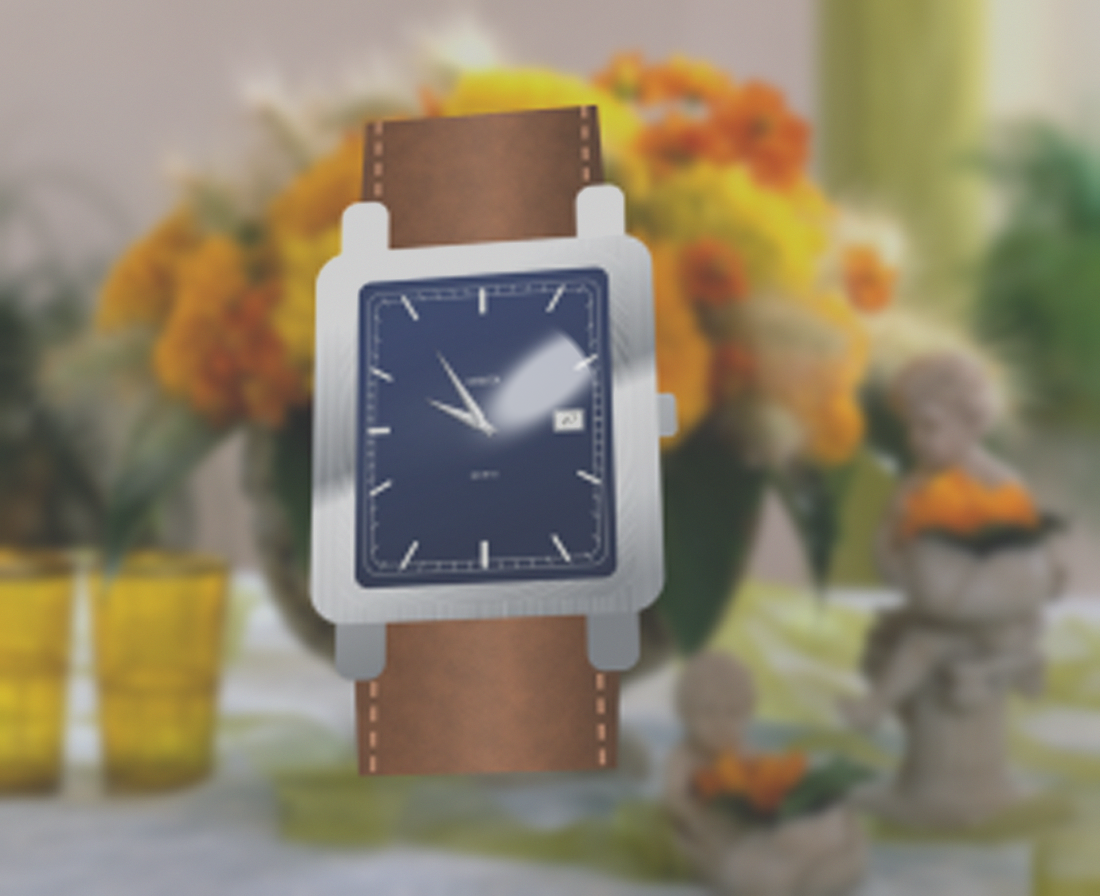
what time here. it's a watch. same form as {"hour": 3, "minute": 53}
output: {"hour": 9, "minute": 55}
